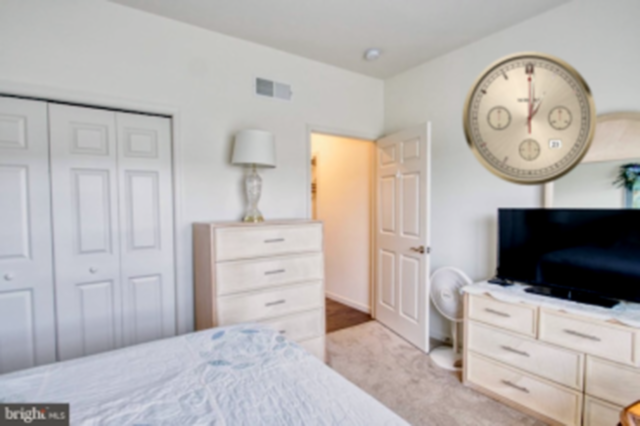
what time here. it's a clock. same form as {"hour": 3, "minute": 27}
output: {"hour": 1, "minute": 1}
